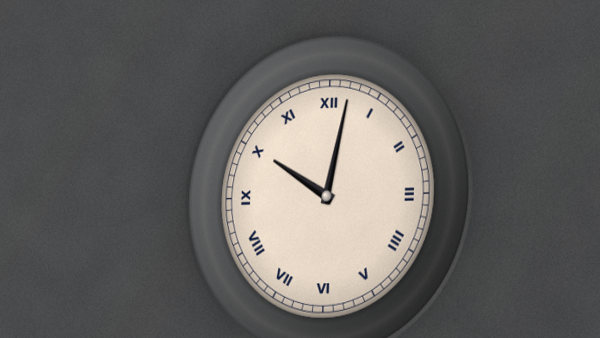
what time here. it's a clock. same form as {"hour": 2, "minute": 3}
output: {"hour": 10, "minute": 2}
